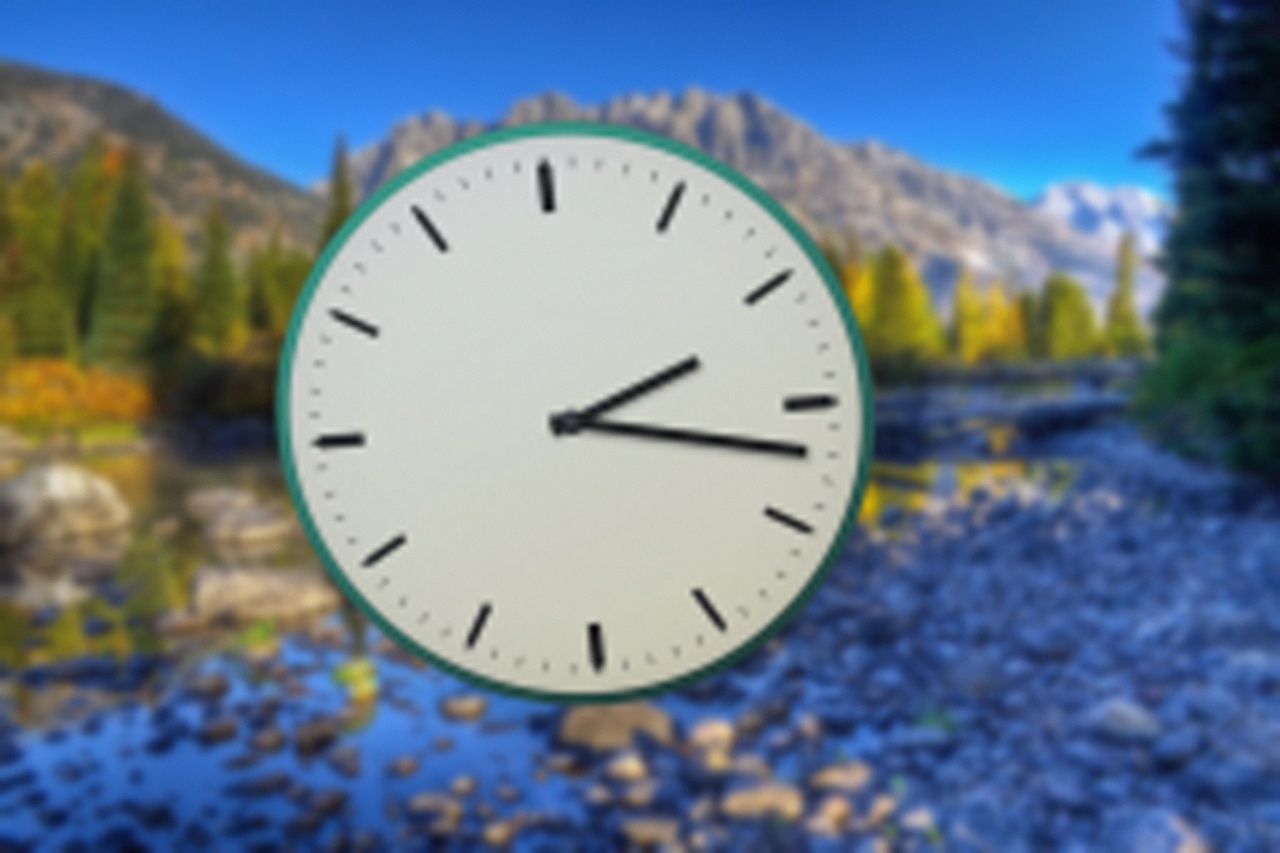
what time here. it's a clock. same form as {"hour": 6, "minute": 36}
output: {"hour": 2, "minute": 17}
